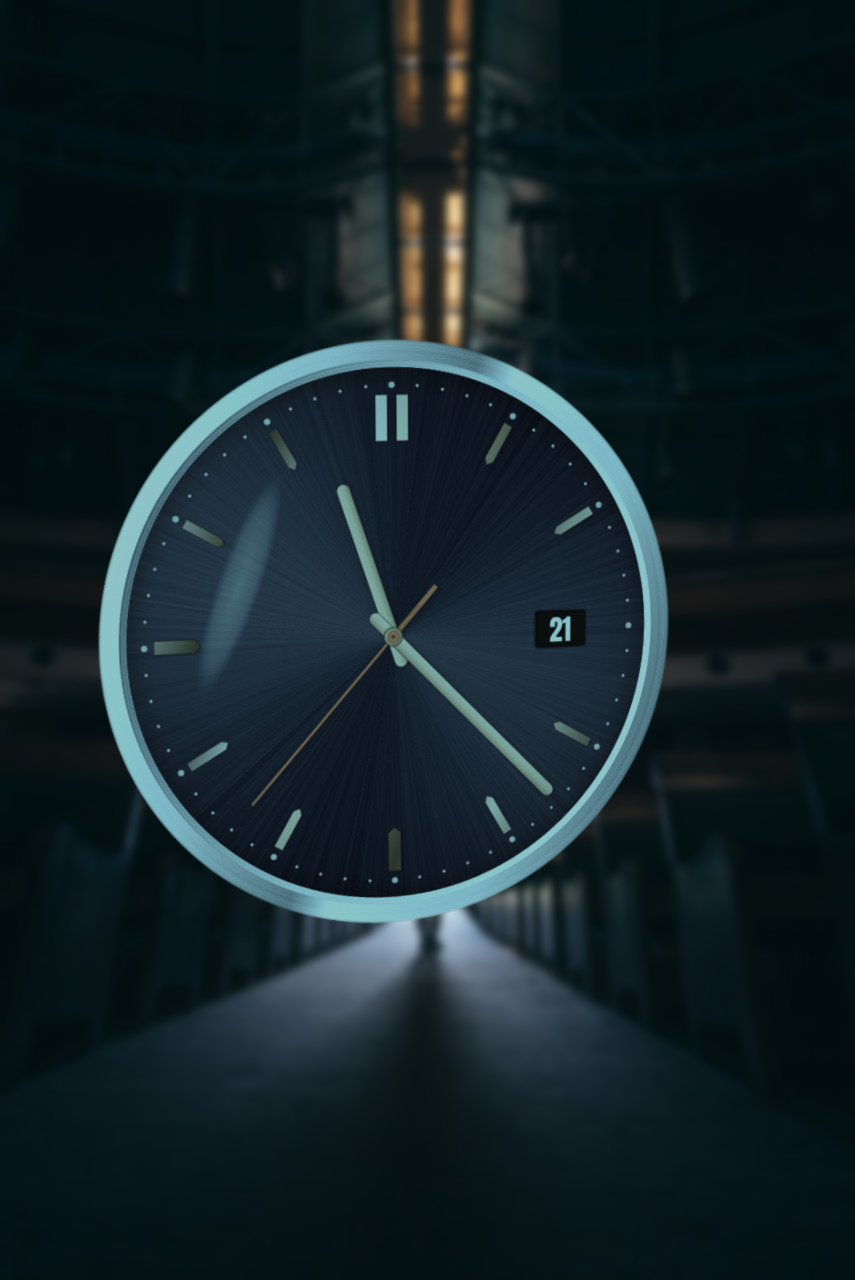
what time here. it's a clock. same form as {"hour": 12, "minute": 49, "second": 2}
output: {"hour": 11, "minute": 22, "second": 37}
